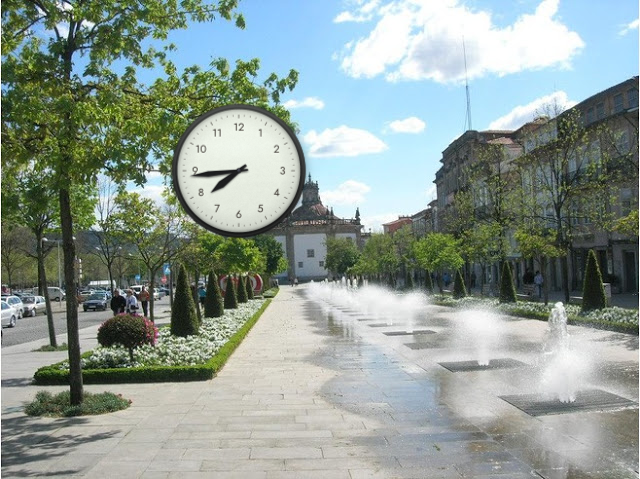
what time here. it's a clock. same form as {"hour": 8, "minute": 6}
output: {"hour": 7, "minute": 44}
